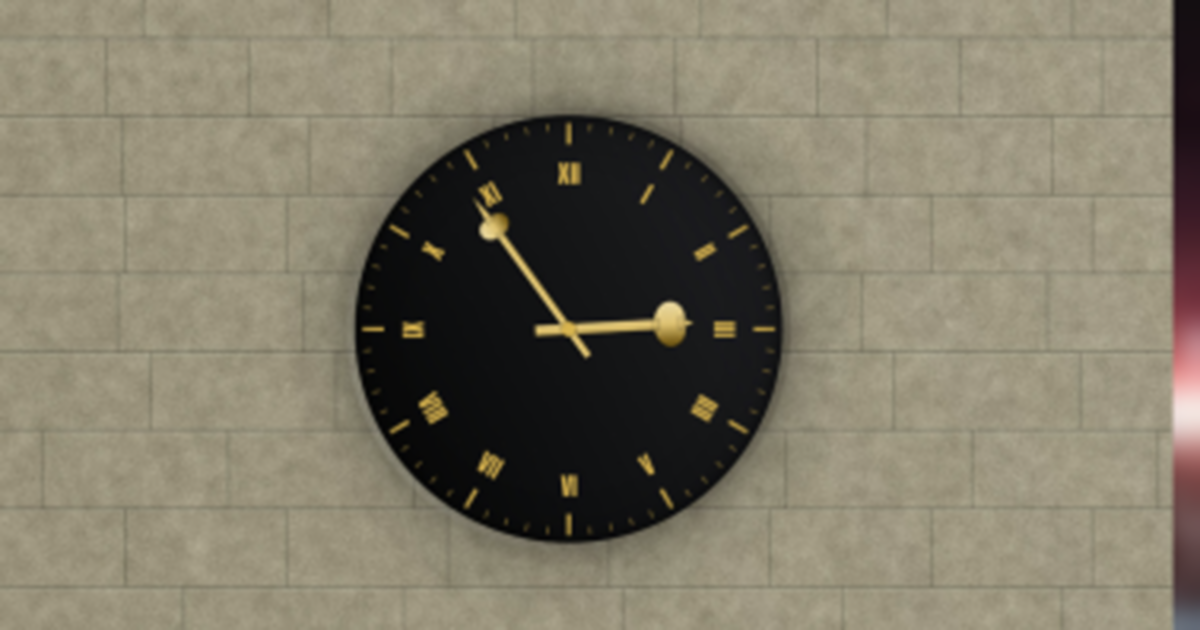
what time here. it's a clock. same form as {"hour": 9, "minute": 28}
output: {"hour": 2, "minute": 54}
